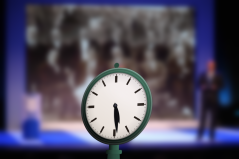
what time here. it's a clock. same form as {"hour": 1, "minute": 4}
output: {"hour": 5, "minute": 29}
